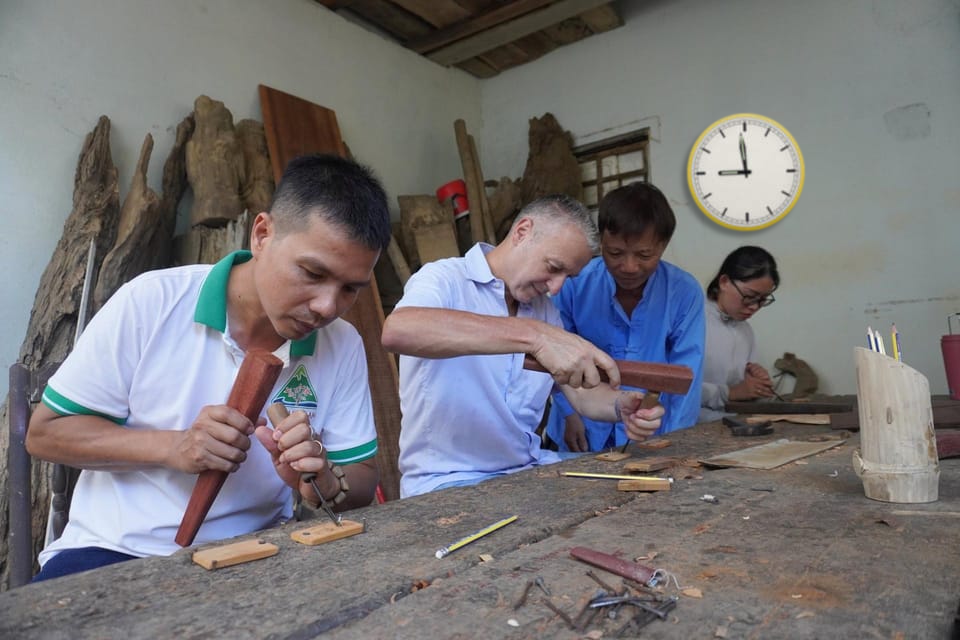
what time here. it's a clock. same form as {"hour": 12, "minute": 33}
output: {"hour": 8, "minute": 59}
